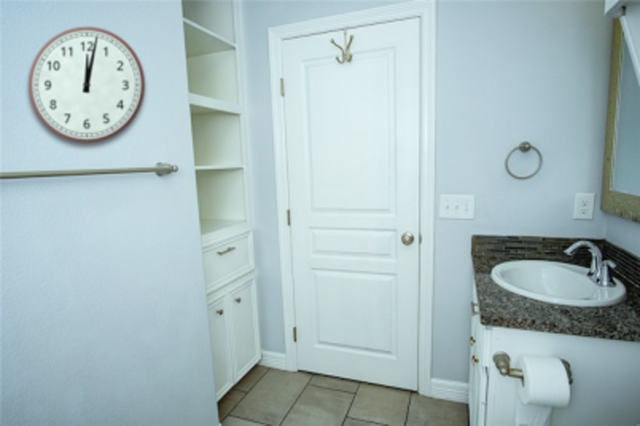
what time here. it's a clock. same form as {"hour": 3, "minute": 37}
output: {"hour": 12, "minute": 2}
